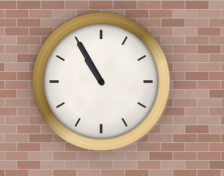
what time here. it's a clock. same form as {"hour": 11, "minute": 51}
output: {"hour": 10, "minute": 55}
